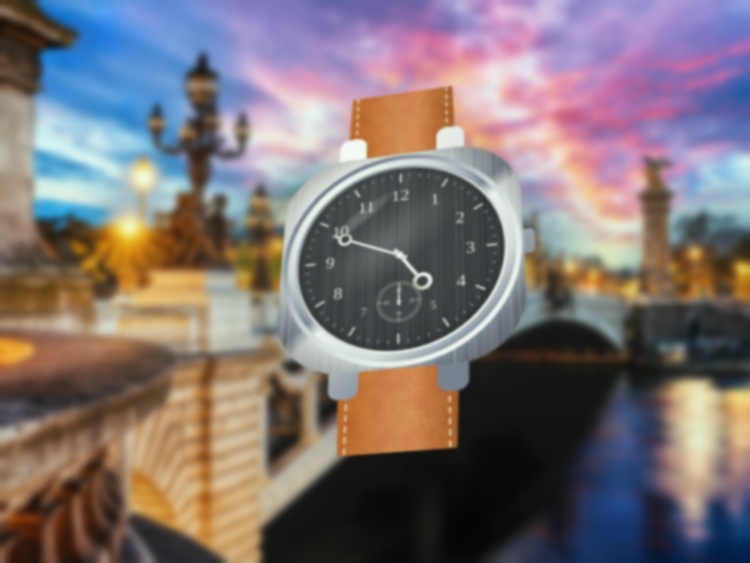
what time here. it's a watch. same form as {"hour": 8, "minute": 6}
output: {"hour": 4, "minute": 49}
